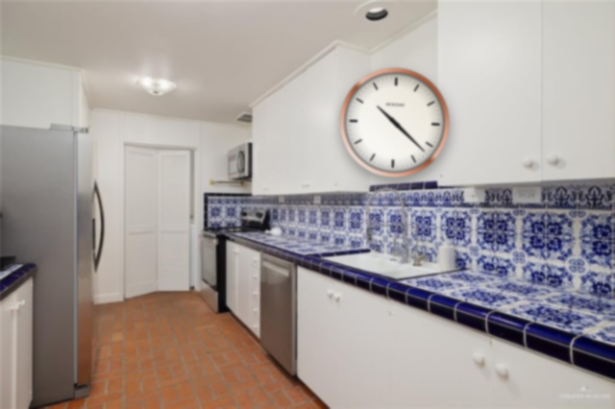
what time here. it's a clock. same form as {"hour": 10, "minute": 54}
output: {"hour": 10, "minute": 22}
